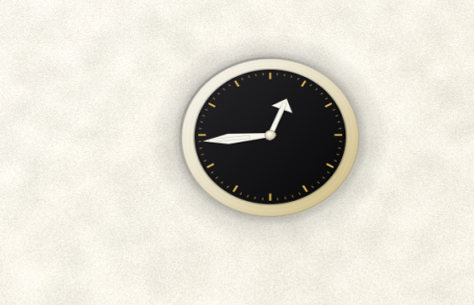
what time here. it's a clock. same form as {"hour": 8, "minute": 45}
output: {"hour": 12, "minute": 44}
